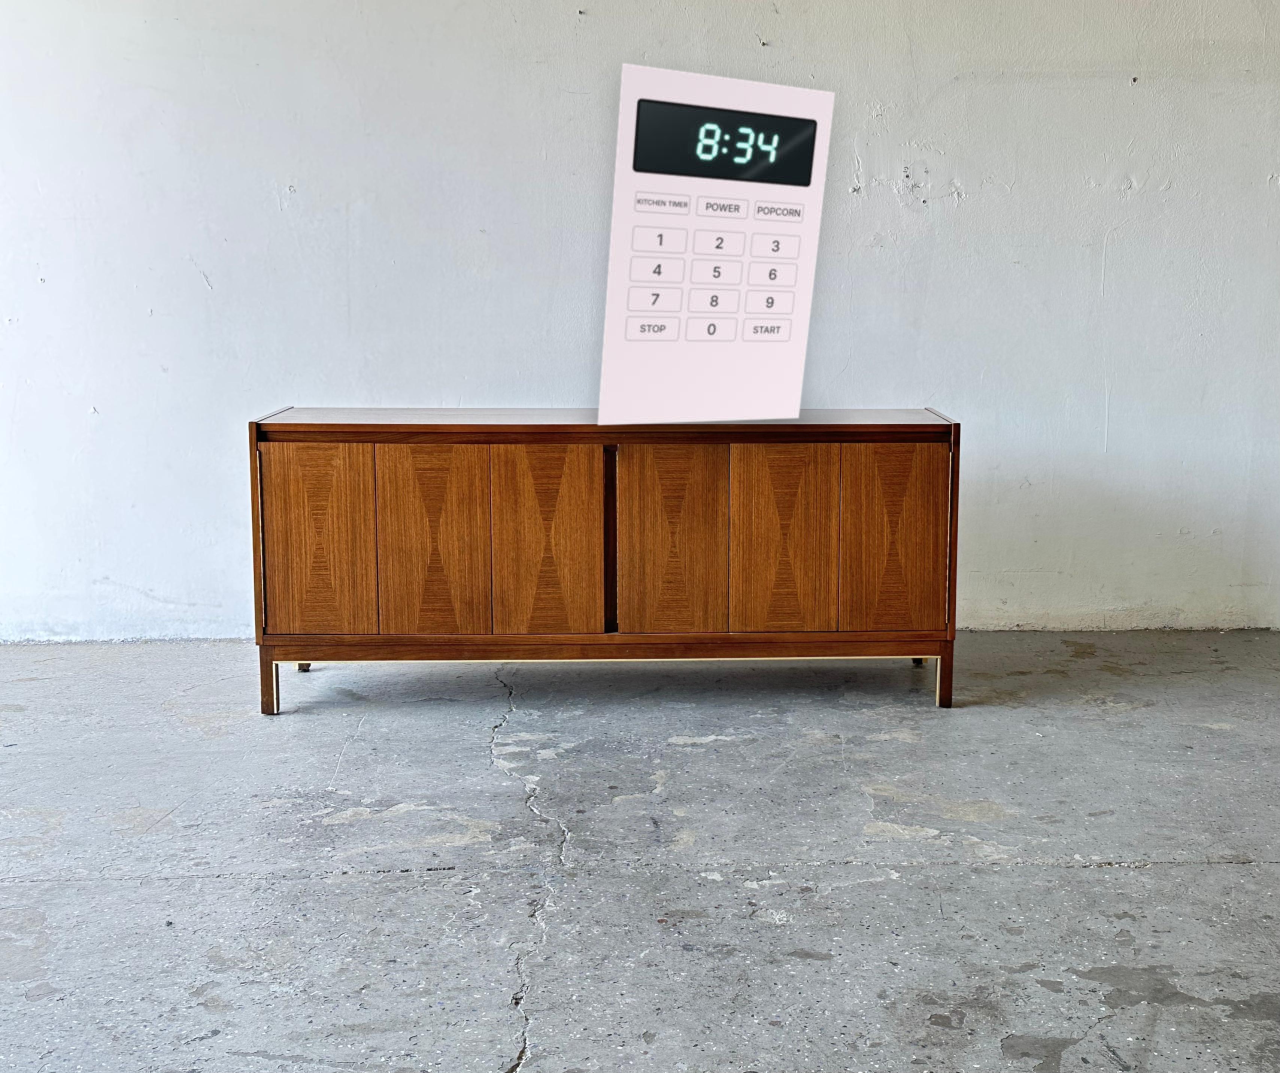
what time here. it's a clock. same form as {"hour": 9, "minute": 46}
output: {"hour": 8, "minute": 34}
